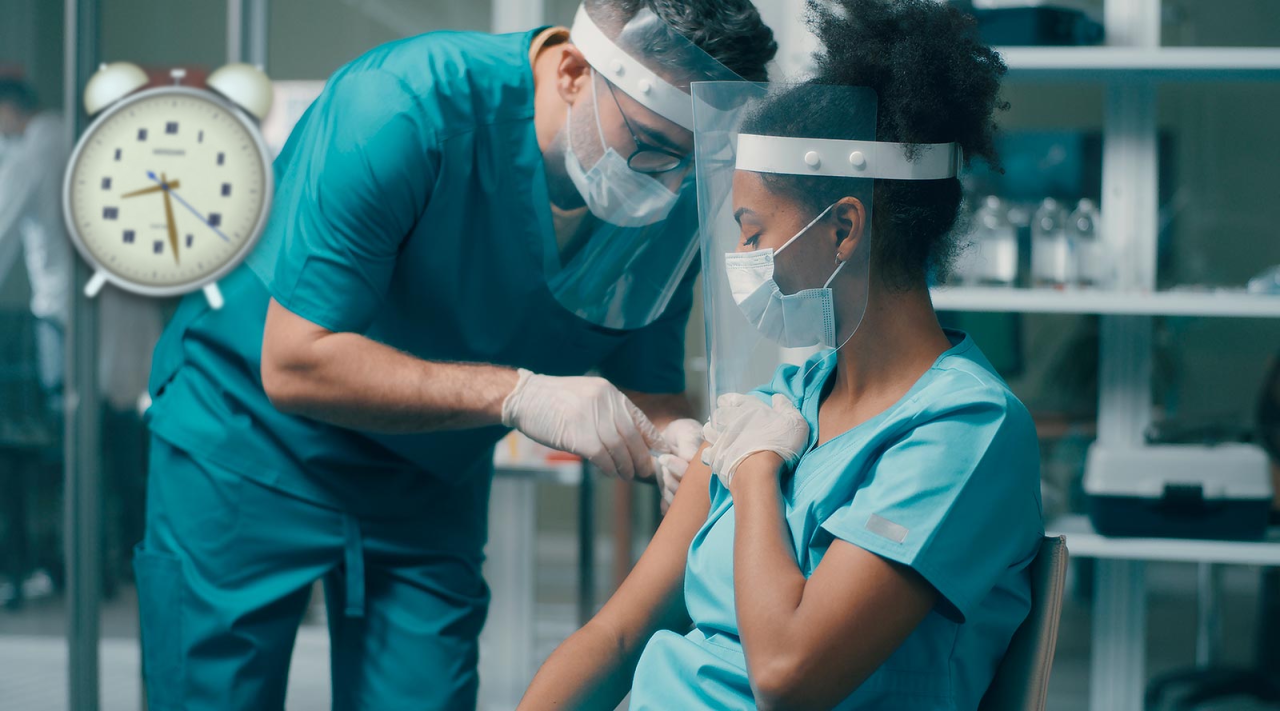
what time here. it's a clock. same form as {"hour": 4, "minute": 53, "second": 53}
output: {"hour": 8, "minute": 27, "second": 21}
